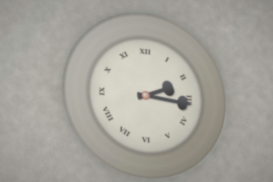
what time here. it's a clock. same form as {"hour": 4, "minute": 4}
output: {"hour": 2, "minute": 16}
